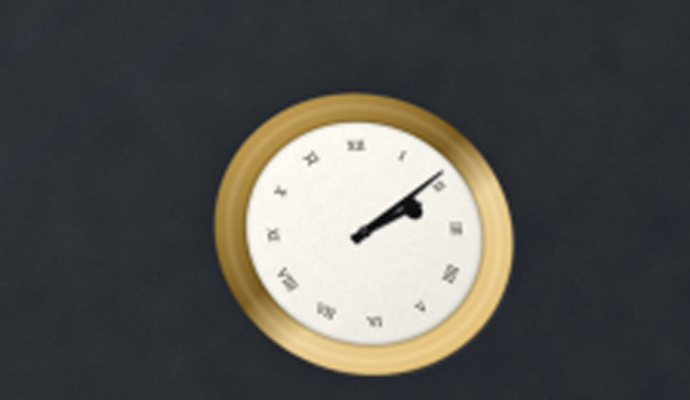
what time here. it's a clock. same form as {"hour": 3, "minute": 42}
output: {"hour": 2, "minute": 9}
